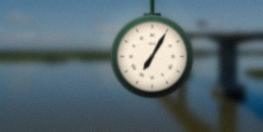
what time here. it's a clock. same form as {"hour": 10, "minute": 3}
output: {"hour": 7, "minute": 5}
